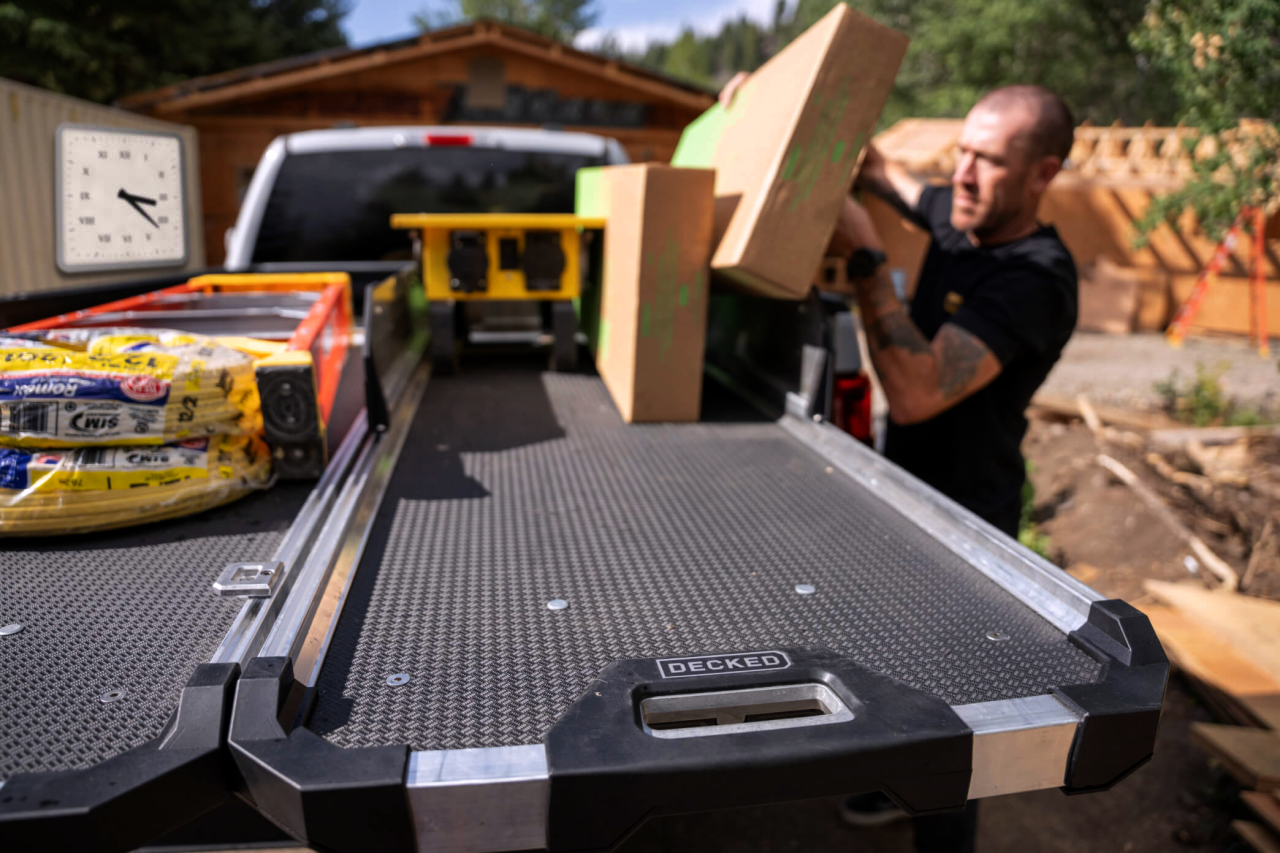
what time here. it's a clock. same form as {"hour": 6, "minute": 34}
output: {"hour": 3, "minute": 22}
